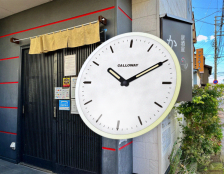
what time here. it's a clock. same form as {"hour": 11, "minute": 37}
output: {"hour": 10, "minute": 10}
